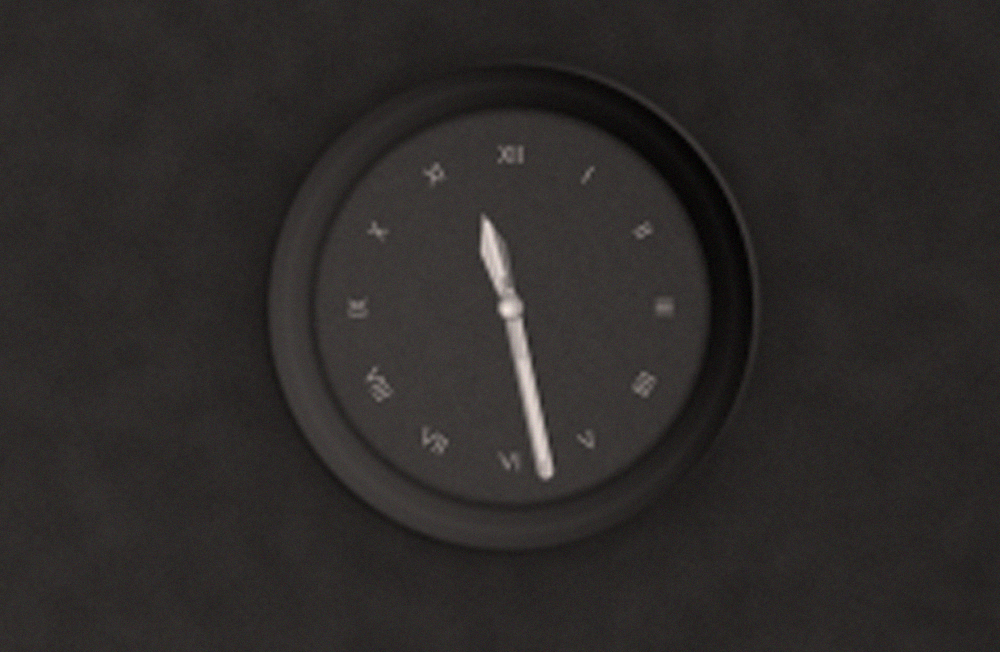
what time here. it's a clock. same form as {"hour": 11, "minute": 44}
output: {"hour": 11, "minute": 28}
